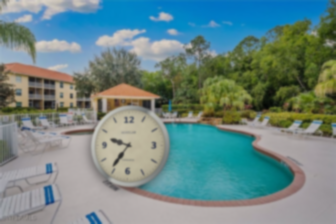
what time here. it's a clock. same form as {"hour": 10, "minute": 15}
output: {"hour": 9, "minute": 36}
